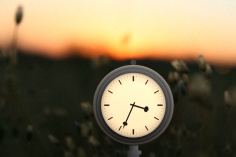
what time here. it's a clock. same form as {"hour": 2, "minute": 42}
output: {"hour": 3, "minute": 34}
